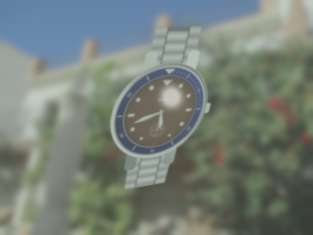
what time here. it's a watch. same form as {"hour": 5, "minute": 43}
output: {"hour": 5, "minute": 42}
